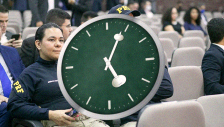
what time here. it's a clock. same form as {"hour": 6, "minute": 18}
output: {"hour": 5, "minute": 4}
